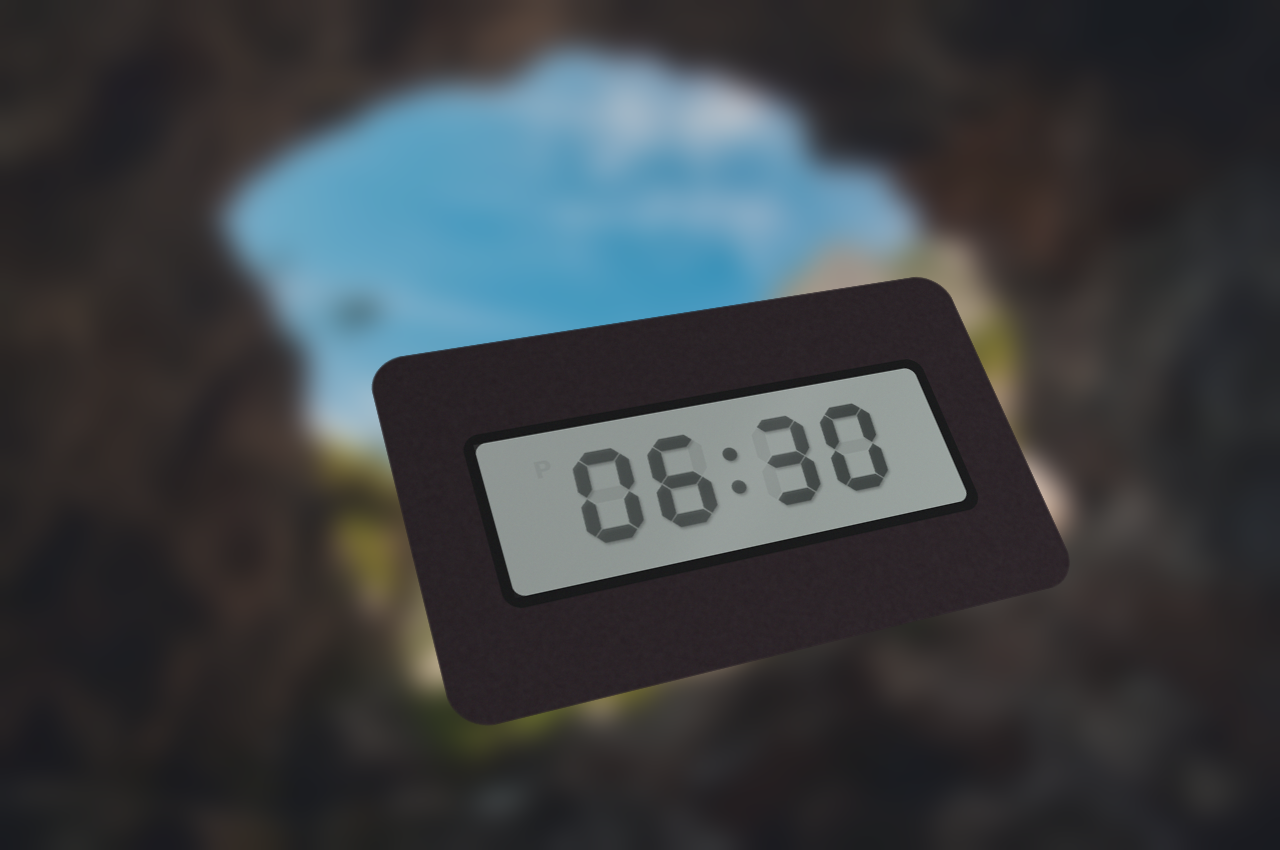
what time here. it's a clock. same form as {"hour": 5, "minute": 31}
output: {"hour": 6, "minute": 30}
